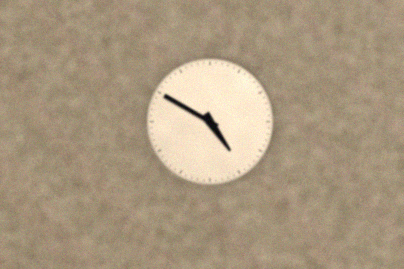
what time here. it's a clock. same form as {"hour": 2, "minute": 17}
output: {"hour": 4, "minute": 50}
